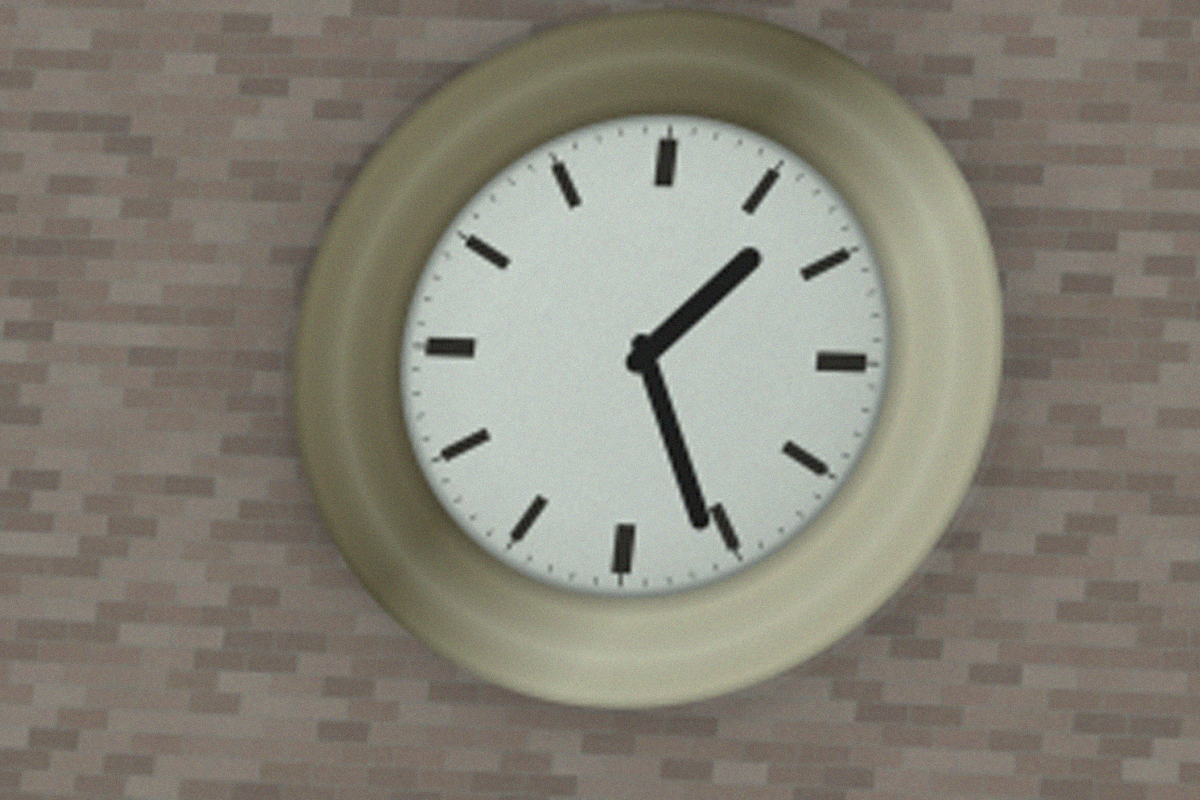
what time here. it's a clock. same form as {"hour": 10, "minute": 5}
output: {"hour": 1, "minute": 26}
